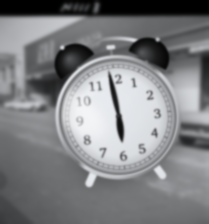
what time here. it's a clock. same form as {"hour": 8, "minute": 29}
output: {"hour": 5, "minute": 59}
